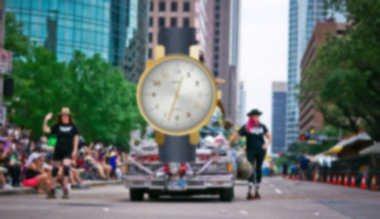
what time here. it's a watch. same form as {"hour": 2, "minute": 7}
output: {"hour": 12, "minute": 33}
